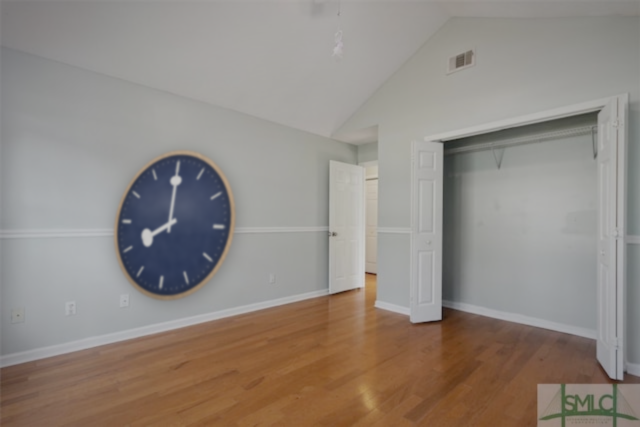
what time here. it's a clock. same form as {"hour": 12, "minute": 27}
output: {"hour": 8, "minute": 0}
